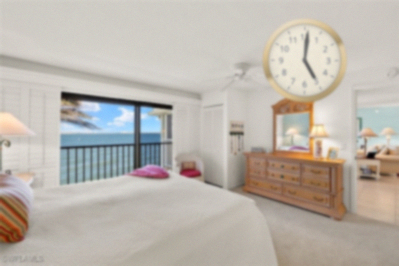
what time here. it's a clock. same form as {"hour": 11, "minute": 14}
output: {"hour": 5, "minute": 1}
